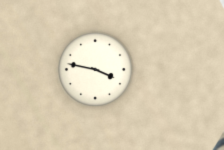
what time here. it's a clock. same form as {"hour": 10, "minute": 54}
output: {"hour": 3, "minute": 47}
